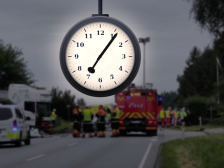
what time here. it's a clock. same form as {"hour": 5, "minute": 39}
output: {"hour": 7, "minute": 6}
